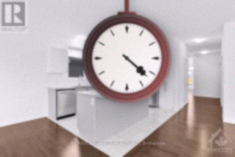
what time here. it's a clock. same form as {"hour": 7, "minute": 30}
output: {"hour": 4, "minute": 22}
